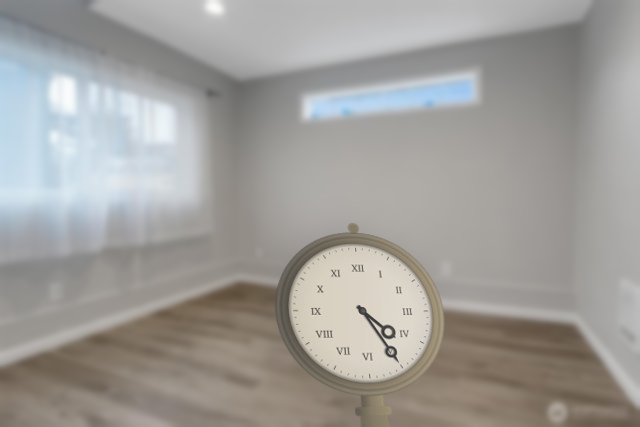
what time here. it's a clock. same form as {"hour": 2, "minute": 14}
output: {"hour": 4, "minute": 25}
